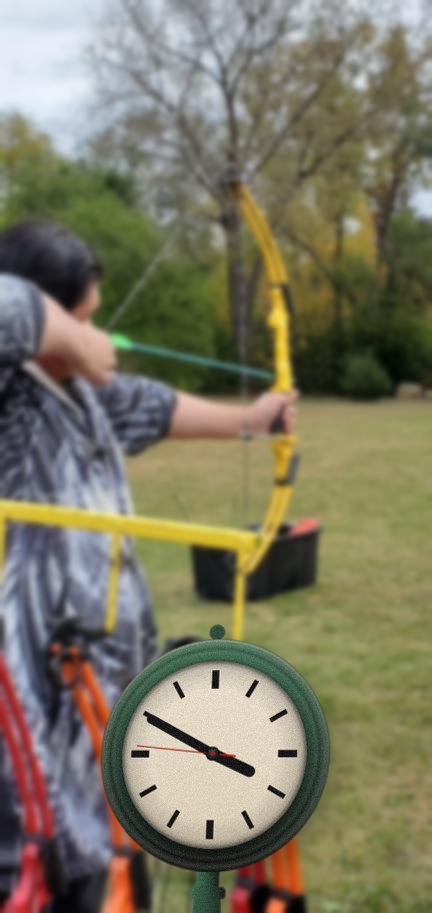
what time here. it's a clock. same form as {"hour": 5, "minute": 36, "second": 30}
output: {"hour": 3, "minute": 49, "second": 46}
